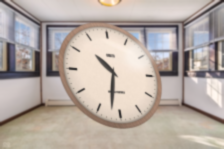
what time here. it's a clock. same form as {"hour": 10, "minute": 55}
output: {"hour": 10, "minute": 32}
